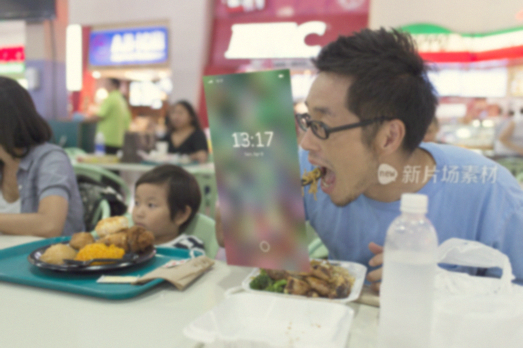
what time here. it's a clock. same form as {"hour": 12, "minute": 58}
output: {"hour": 13, "minute": 17}
